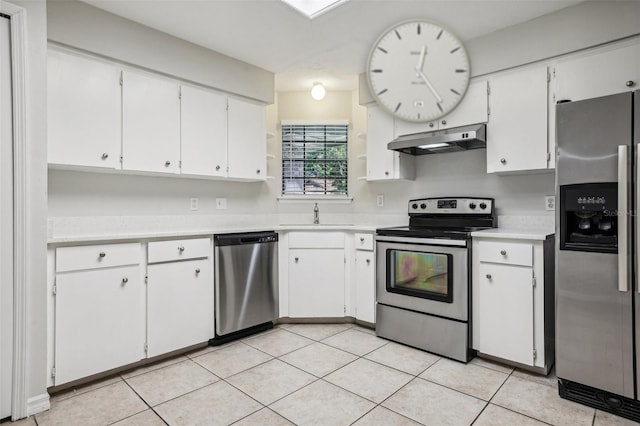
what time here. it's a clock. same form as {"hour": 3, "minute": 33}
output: {"hour": 12, "minute": 24}
